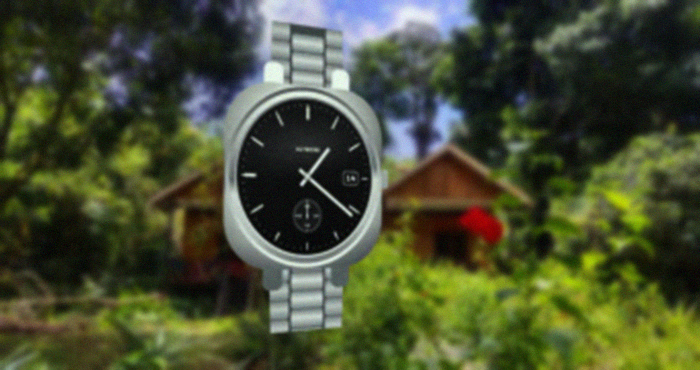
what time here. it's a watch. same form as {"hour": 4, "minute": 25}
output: {"hour": 1, "minute": 21}
